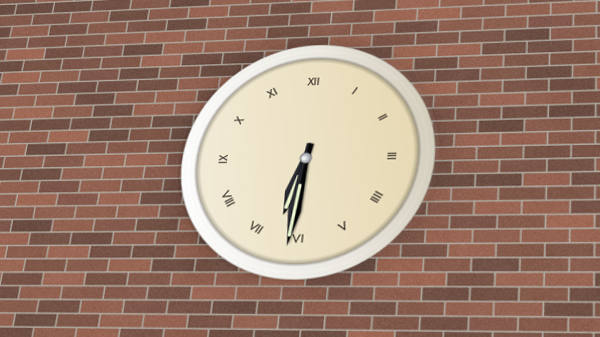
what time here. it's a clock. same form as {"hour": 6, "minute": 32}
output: {"hour": 6, "minute": 31}
